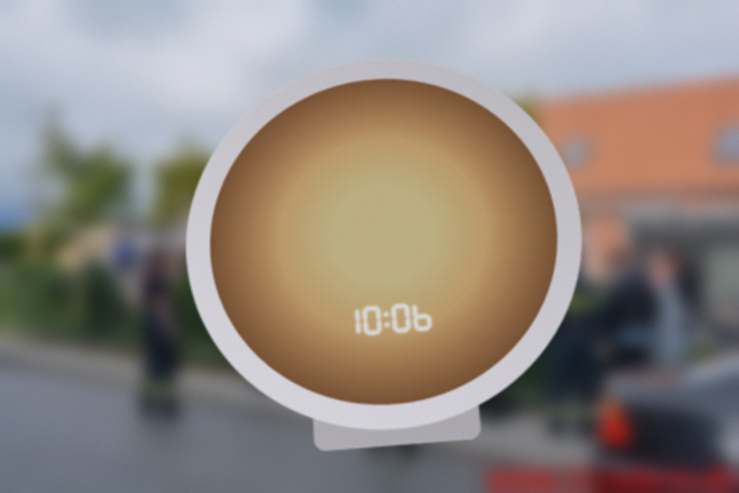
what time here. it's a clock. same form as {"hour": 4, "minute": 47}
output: {"hour": 10, "minute": 6}
